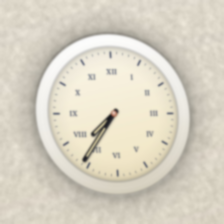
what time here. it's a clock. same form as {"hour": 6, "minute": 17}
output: {"hour": 7, "minute": 36}
